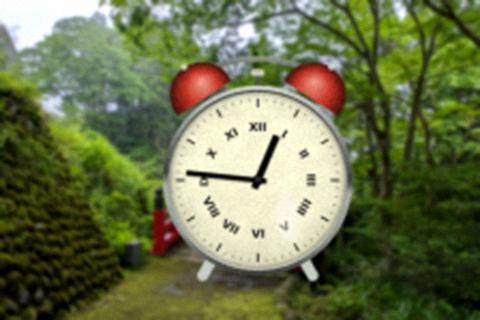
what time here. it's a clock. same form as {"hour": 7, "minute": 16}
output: {"hour": 12, "minute": 46}
